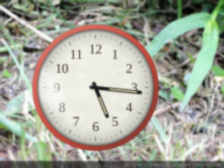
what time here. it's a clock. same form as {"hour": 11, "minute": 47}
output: {"hour": 5, "minute": 16}
